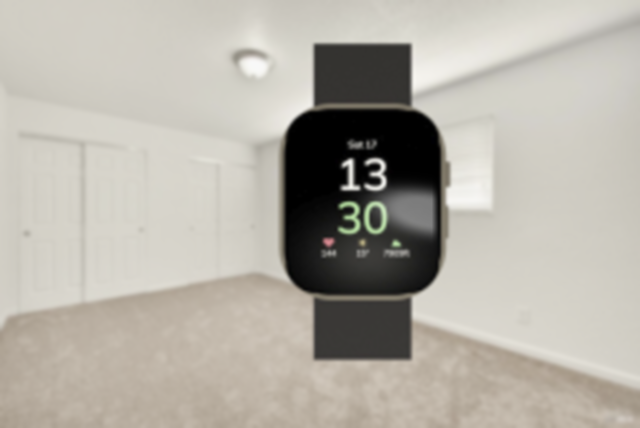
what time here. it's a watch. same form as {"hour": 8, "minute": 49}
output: {"hour": 13, "minute": 30}
